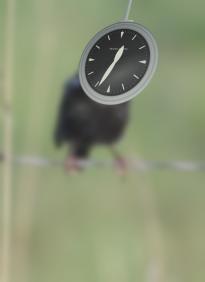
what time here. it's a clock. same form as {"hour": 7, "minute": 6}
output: {"hour": 12, "minute": 34}
